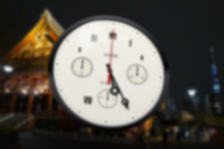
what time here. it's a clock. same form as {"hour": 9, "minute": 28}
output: {"hour": 5, "minute": 25}
